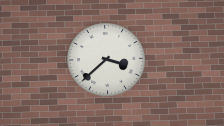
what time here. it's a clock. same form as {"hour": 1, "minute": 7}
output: {"hour": 3, "minute": 38}
